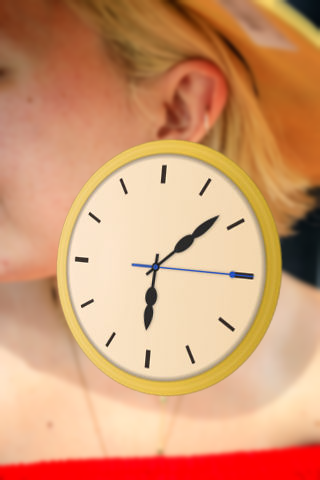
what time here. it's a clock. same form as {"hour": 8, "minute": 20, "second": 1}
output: {"hour": 6, "minute": 8, "second": 15}
